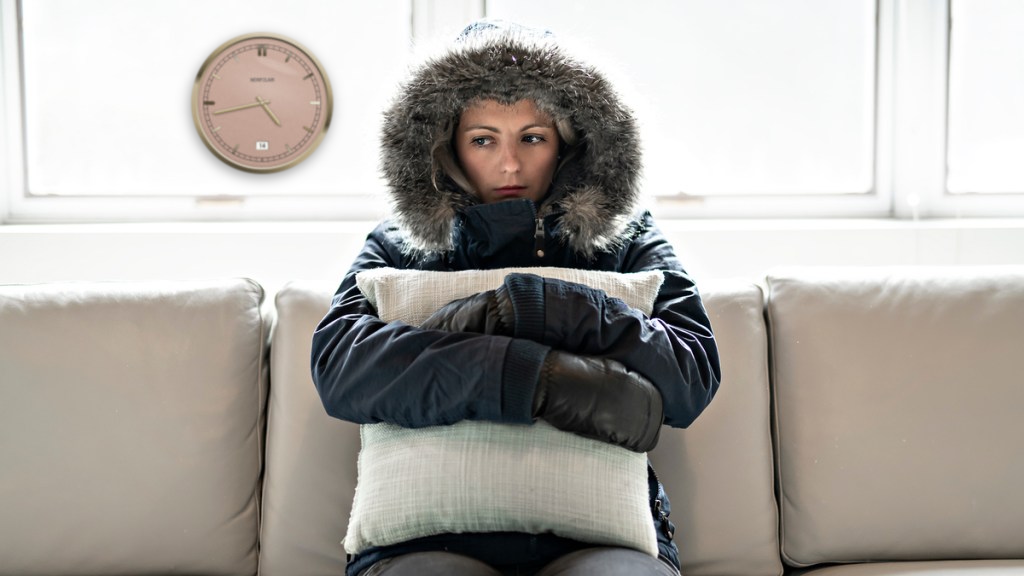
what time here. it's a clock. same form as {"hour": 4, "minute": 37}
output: {"hour": 4, "minute": 43}
